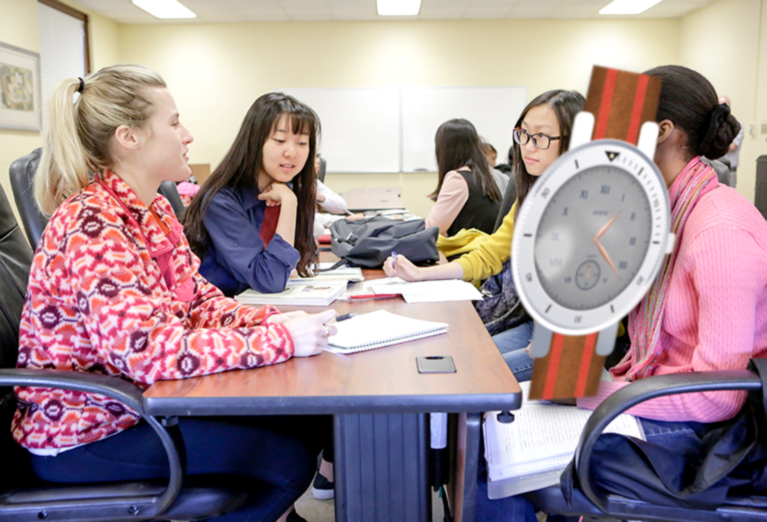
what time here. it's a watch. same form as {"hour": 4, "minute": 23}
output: {"hour": 1, "minute": 22}
